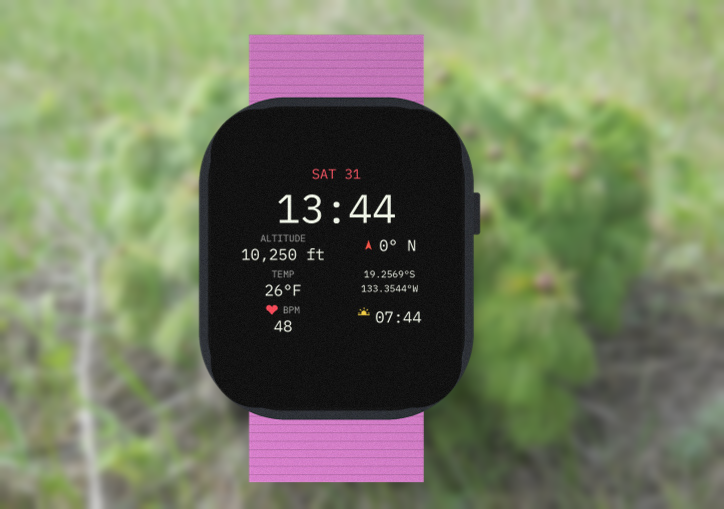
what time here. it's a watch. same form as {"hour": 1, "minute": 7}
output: {"hour": 13, "minute": 44}
